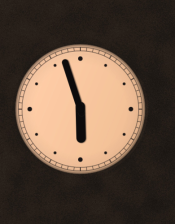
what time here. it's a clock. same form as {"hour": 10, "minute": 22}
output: {"hour": 5, "minute": 57}
